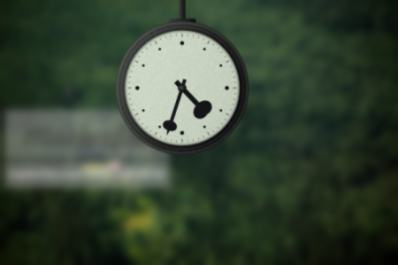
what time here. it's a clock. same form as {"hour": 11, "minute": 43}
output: {"hour": 4, "minute": 33}
